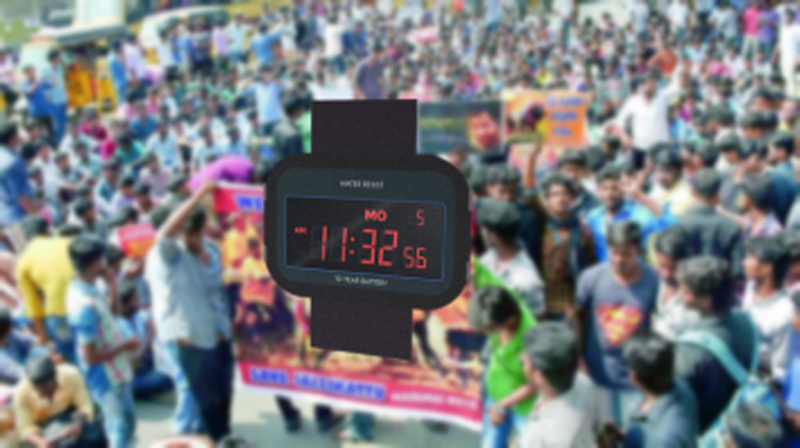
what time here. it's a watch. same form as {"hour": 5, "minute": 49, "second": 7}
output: {"hour": 11, "minute": 32, "second": 56}
